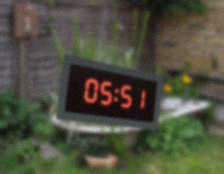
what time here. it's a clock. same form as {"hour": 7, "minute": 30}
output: {"hour": 5, "minute": 51}
